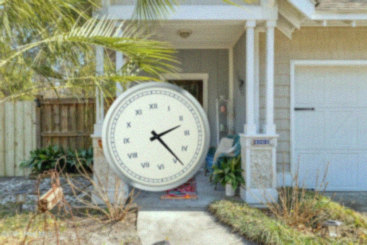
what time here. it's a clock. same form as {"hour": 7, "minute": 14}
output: {"hour": 2, "minute": 24}
